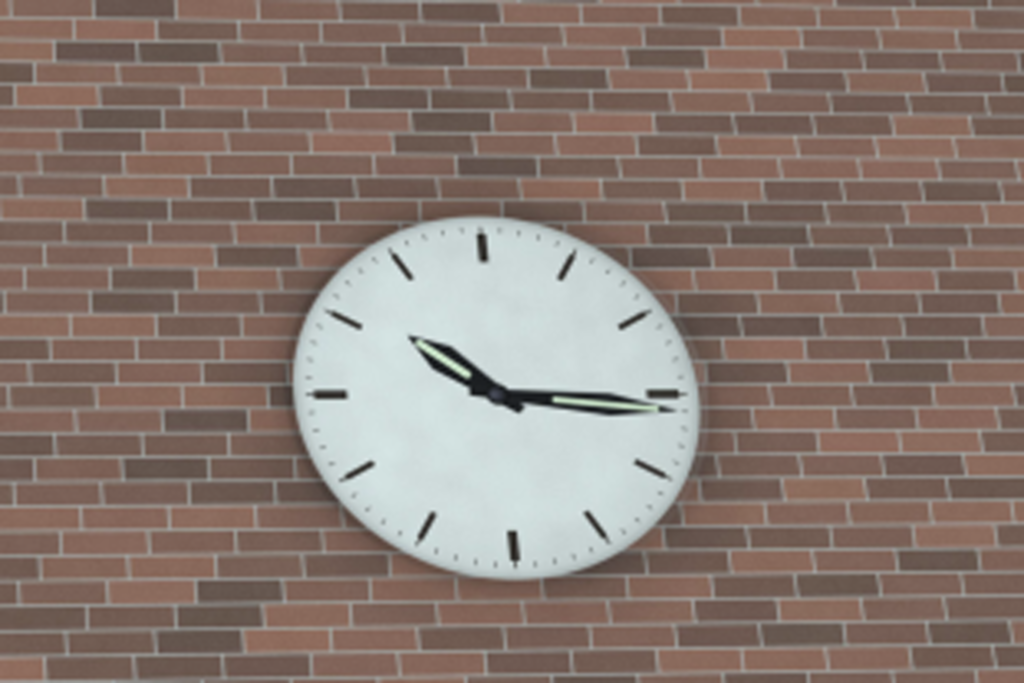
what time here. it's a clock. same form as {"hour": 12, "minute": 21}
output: {"hour": 10, "minute": 16}
